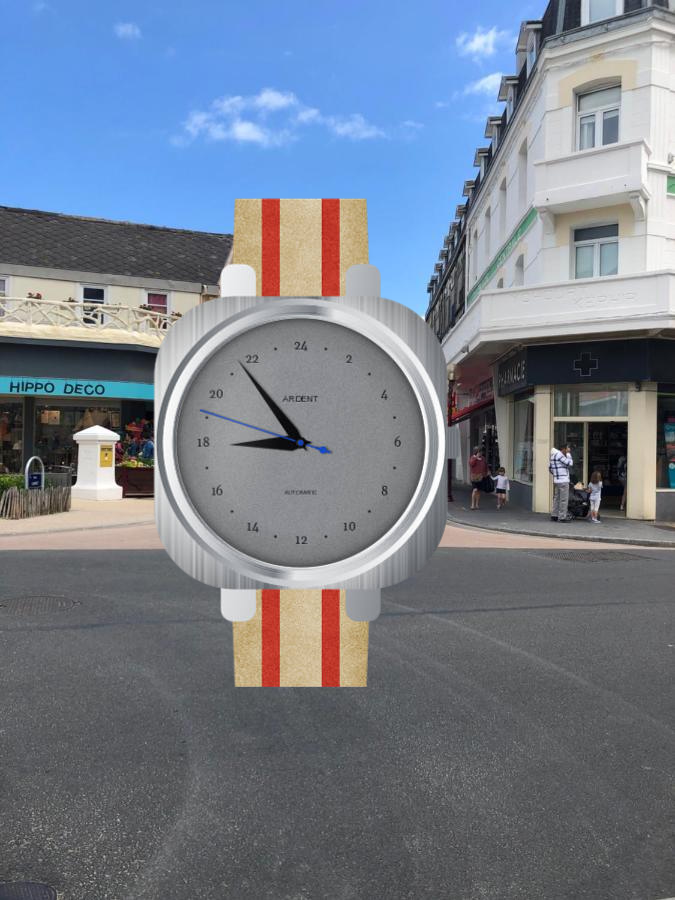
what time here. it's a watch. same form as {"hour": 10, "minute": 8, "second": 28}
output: {"hour": 17, "minute": 53, "second": 48}
